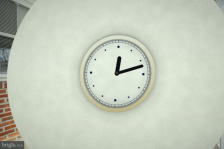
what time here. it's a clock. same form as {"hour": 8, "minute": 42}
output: {"hour": 12, "minute": 12}
